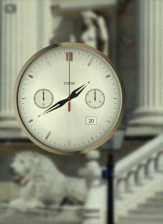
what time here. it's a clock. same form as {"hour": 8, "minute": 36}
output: {"hour": 1, "minute": 40}
